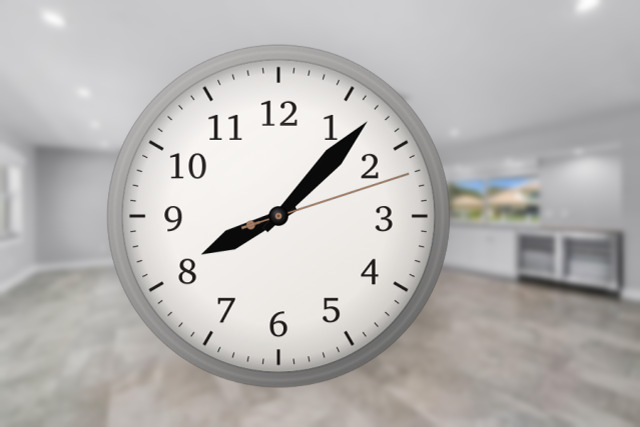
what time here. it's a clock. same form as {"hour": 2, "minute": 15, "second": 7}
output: {"hour": 8, "minute": 7, "second": 12}
